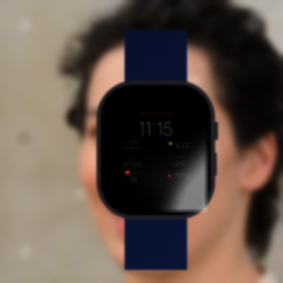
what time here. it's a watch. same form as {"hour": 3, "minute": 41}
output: {"hour": 11, "minute": 15}
